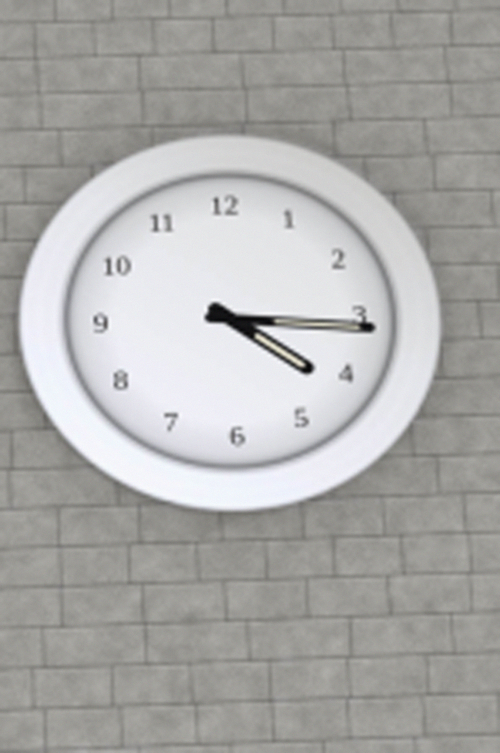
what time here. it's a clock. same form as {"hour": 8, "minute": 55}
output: {"hour": 4, "minute": 16}
